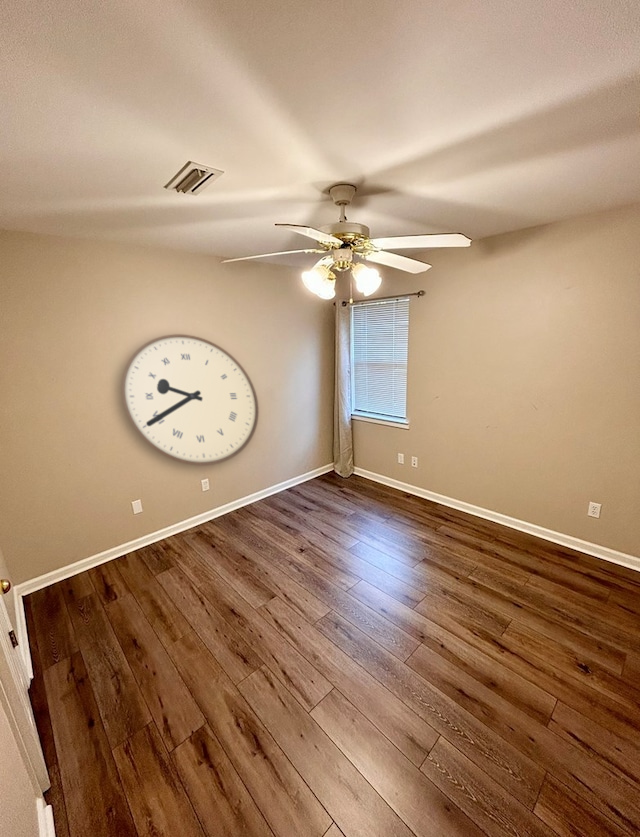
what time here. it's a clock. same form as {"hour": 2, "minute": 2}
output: {"hour": 9, "minute": 40}
